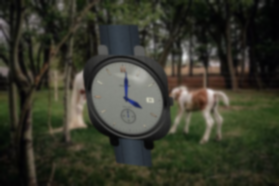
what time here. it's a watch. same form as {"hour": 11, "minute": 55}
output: {"hour": 4, "minute": 1}
